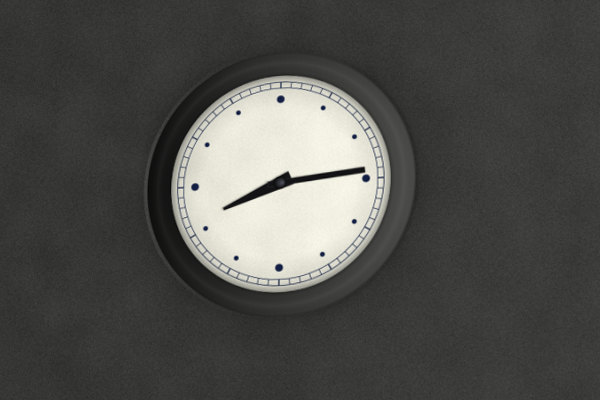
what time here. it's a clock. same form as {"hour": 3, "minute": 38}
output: {"hour": 8, "minute": 14}
